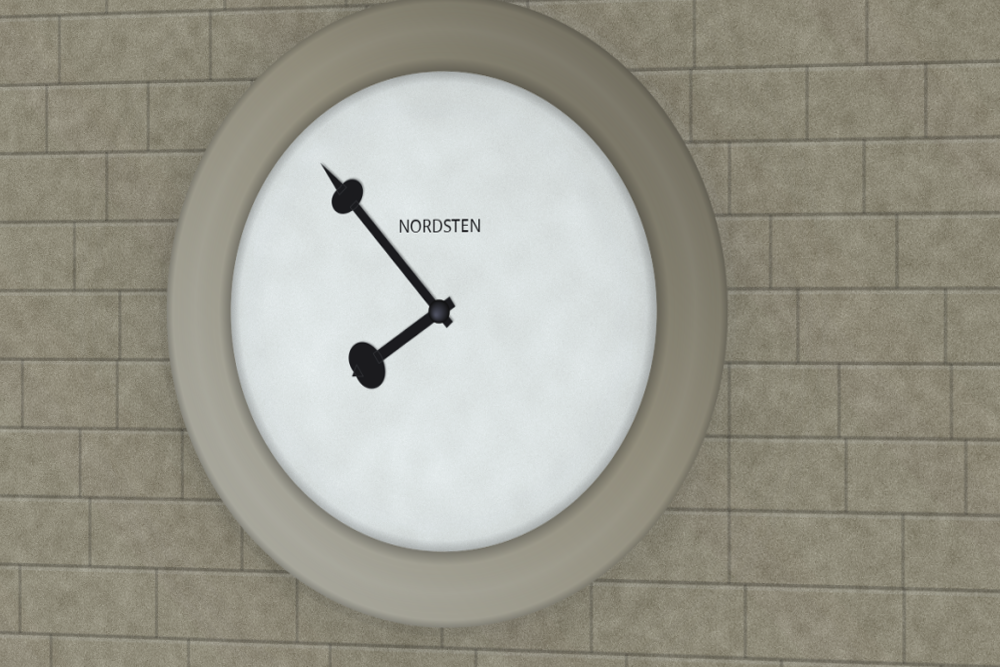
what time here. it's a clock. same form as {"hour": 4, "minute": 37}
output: {"hour": 7, "minute": 53}
